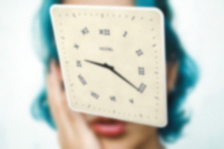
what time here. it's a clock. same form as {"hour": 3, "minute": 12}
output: {"hour": 9, "minute": 21}
